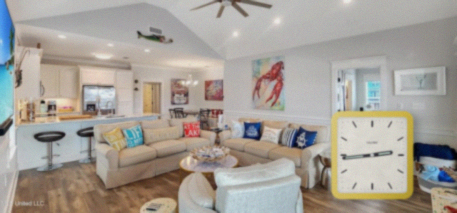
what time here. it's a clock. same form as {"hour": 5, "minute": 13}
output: {"hour": 2, "minute": 44}
